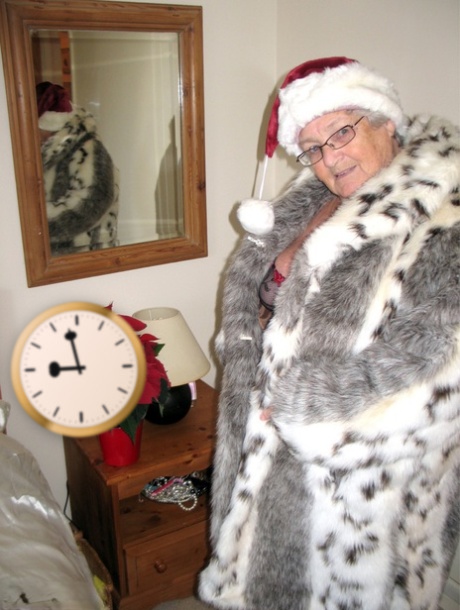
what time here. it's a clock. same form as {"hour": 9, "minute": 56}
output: {"hour": 8, "minute": 58}
